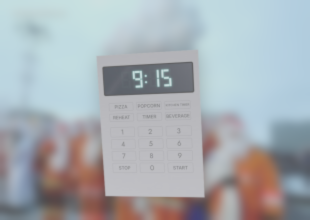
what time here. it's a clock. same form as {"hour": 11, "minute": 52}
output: {"hour": 9, "minute": 15}
